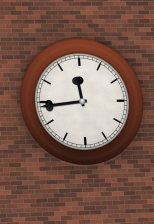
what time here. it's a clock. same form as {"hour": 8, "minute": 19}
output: {"hour": 11, "minute": 44}
